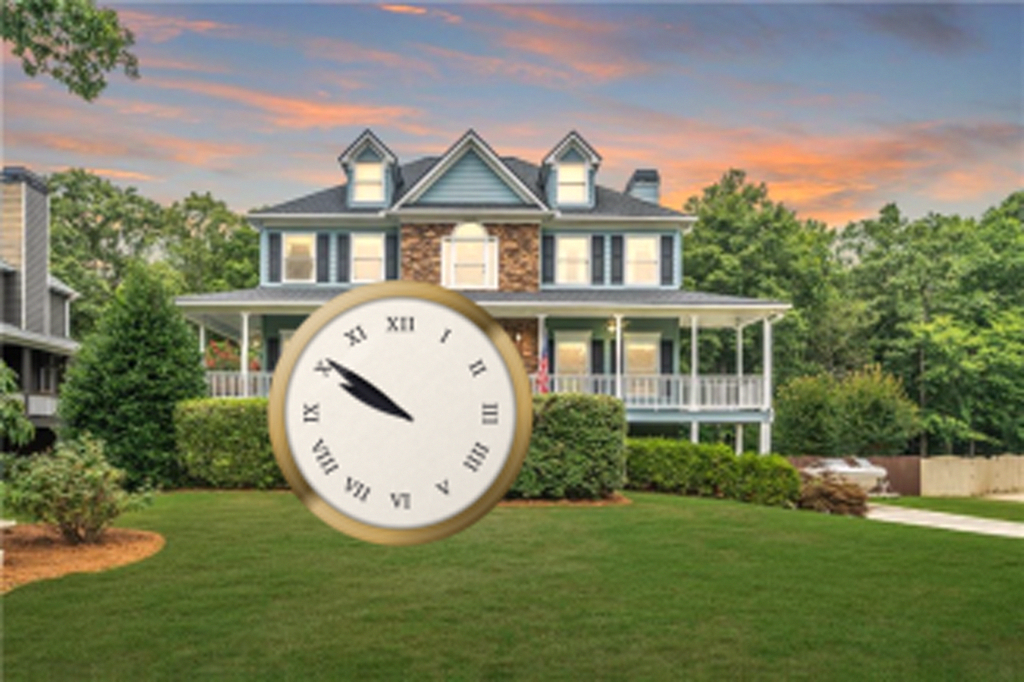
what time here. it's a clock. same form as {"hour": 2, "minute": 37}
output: {"hour": 9, "minute": 51}
